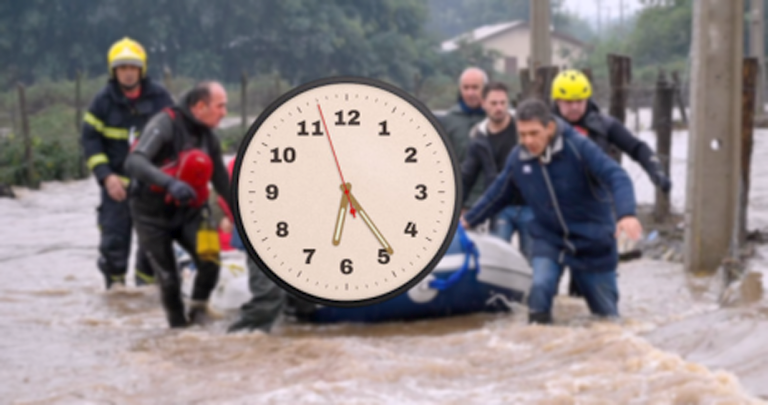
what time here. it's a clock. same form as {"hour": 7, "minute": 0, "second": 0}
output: {"hour": 6, "minute": 23, "second": 57}
